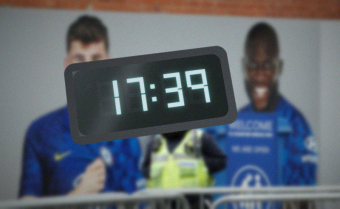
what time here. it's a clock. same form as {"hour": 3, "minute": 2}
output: {"hour": 17, "minute": 39}
